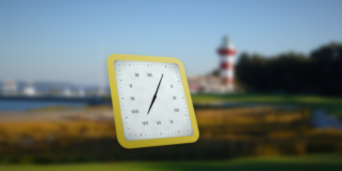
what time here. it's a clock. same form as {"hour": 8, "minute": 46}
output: {"hour": 7, "minute": 5}
